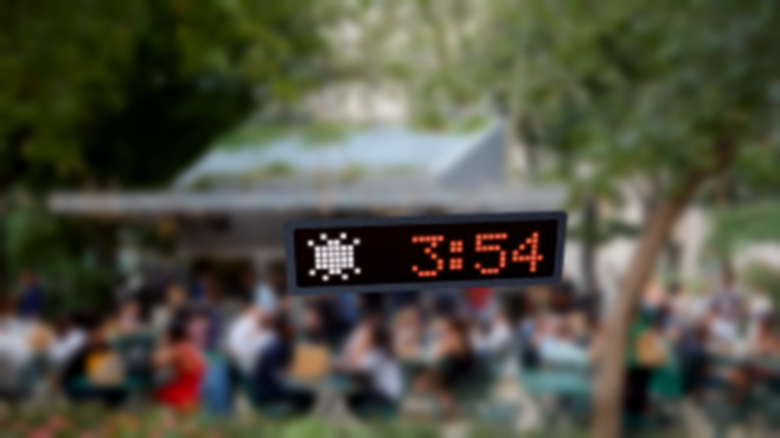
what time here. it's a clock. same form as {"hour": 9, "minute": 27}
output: {"hour": 3, "minute": 54}
